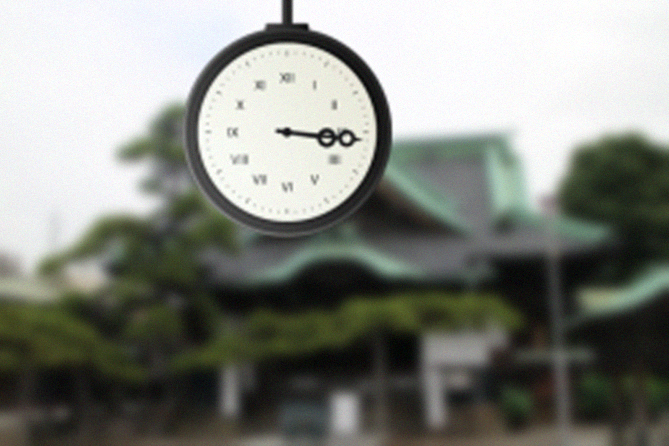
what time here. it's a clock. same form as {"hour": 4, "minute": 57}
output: {"hour": 3, "minute": 16}
